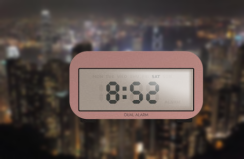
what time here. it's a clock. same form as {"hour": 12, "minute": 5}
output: {"hour": 8, "minute": 52}
